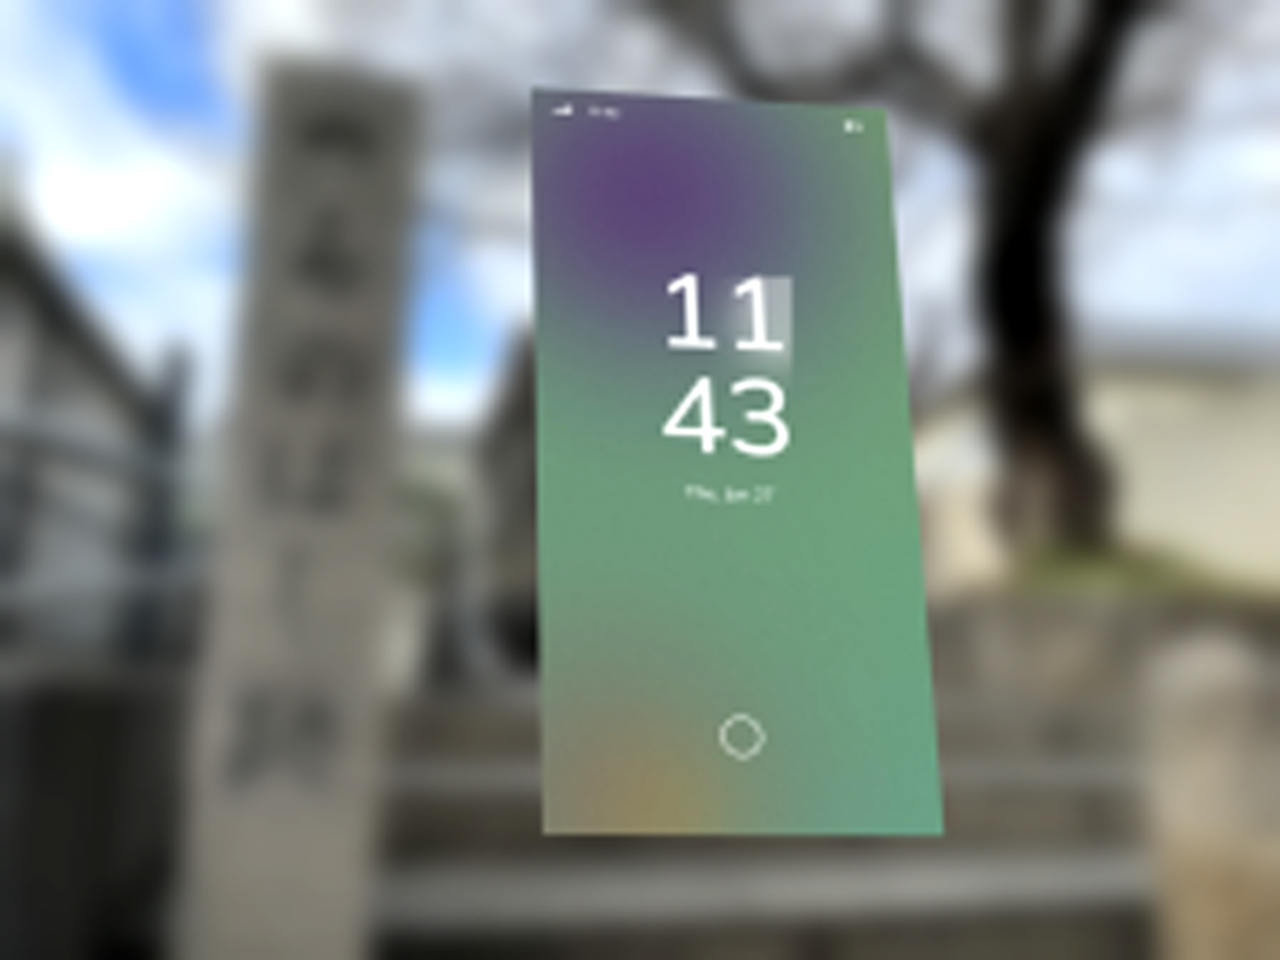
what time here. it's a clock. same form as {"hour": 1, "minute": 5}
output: {"hour": 11, "minute": 43}
